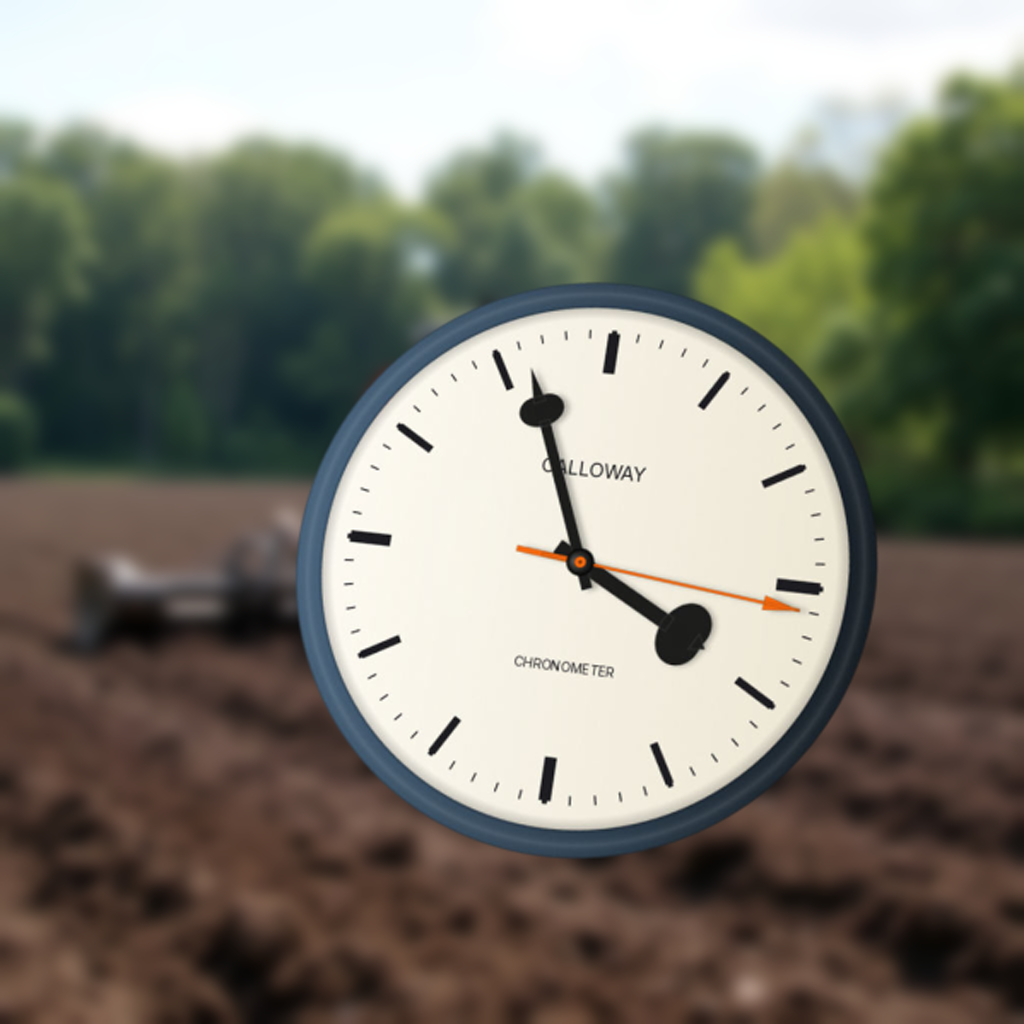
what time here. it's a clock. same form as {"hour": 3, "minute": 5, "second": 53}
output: {"hour": 3, "minute": 56, "second": 16}
